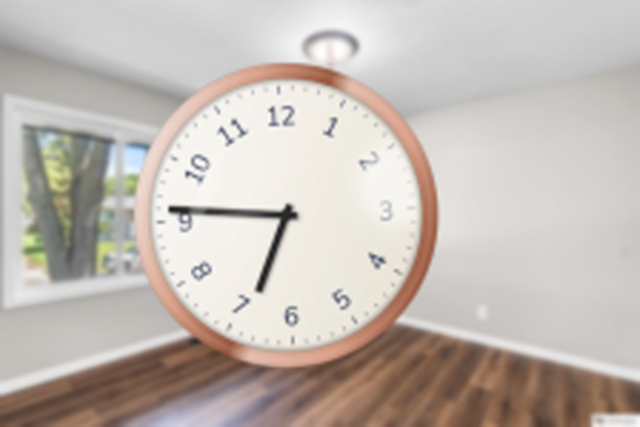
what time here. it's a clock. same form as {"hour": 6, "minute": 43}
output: {"hour": 6, "minute": 46}
